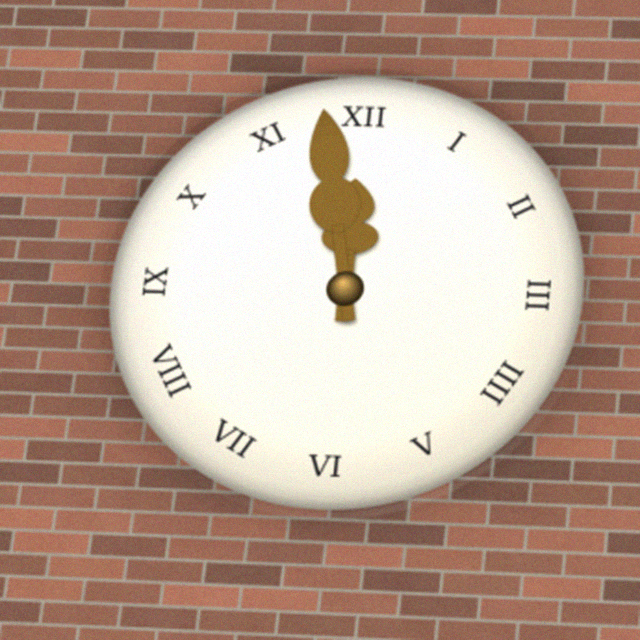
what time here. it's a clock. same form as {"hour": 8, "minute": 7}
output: {"hour": 11, "minute": 58}
